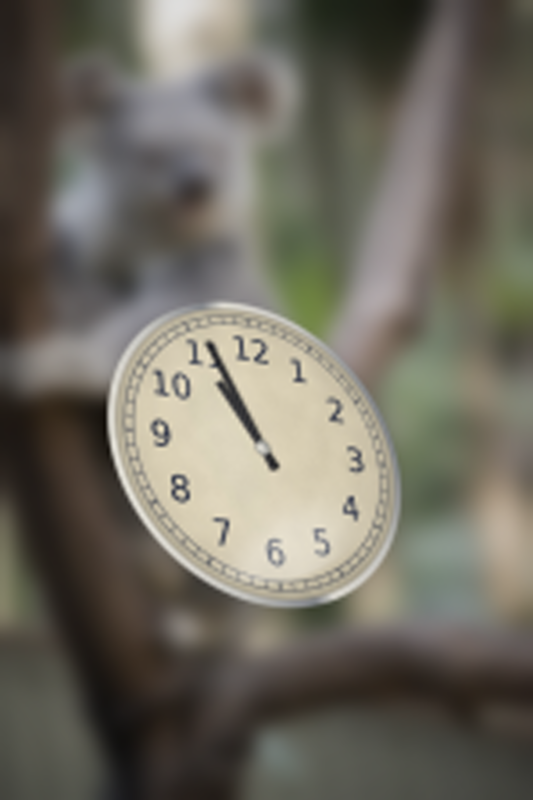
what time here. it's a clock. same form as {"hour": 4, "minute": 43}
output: {"hour": 10, "minute": 56}
